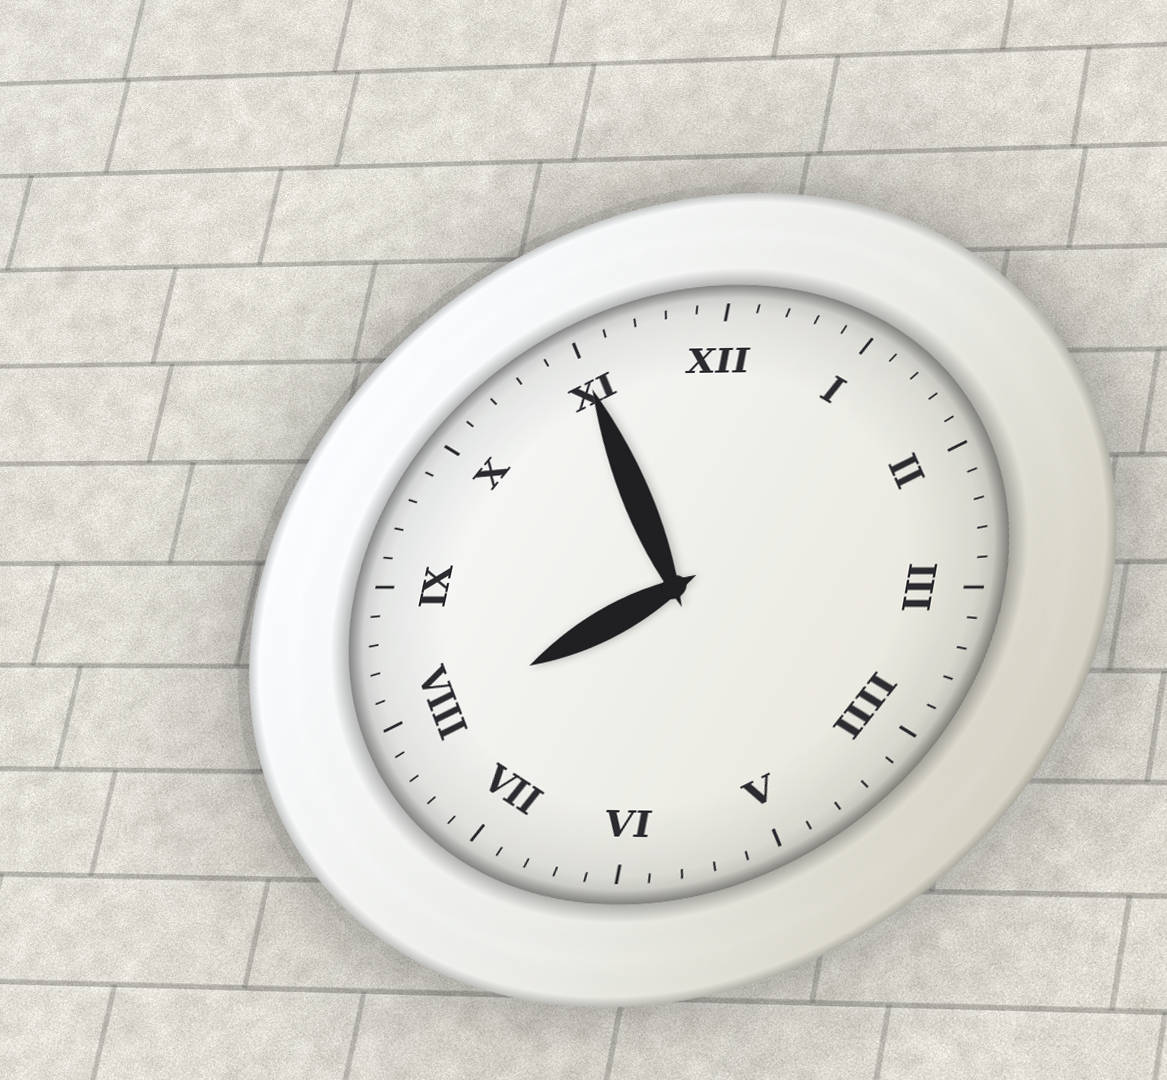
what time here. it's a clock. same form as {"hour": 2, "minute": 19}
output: {"hour": 7, "minute": 55}
